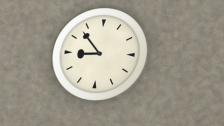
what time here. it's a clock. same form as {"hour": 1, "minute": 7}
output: {"hour": 8, "minute": 53}
